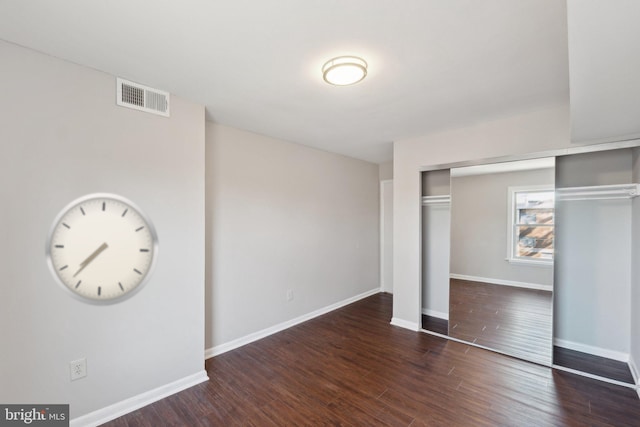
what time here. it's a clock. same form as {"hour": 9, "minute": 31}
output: {"hour": 7, "minute": 37}
